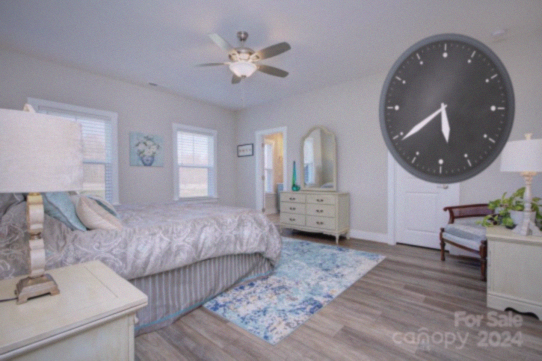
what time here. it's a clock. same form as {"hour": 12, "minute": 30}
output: {"hour": 5, "minute": 39}
